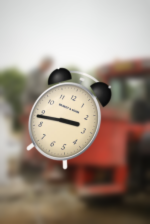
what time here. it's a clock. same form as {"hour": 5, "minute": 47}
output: {"hour": 2, "minute": 43}
